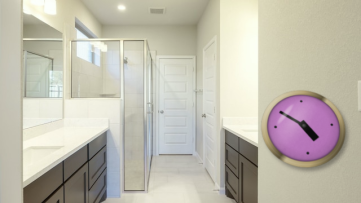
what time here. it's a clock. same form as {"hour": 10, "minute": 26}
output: {"hour": 4, "minute": 51}
